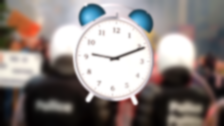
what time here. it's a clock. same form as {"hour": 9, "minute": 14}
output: {"hour": 9, "minute": 11}
